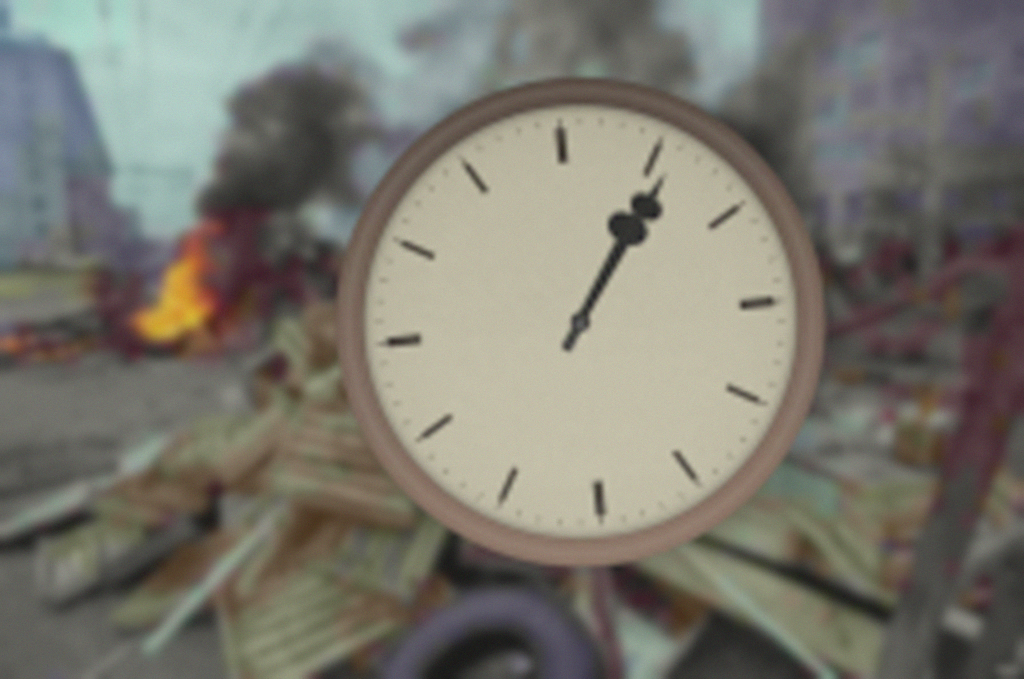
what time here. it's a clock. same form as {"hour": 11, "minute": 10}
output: {"hour": 1, "minute": 6}
